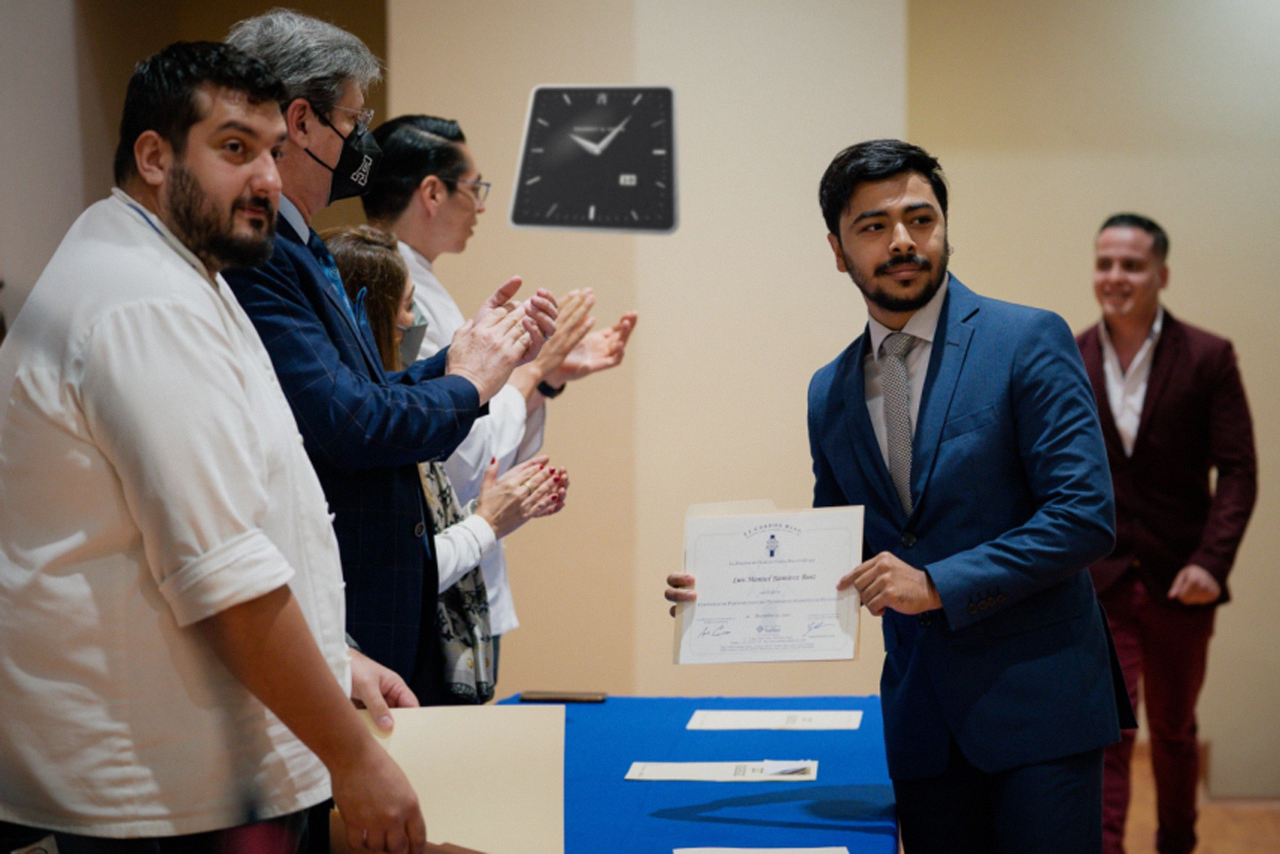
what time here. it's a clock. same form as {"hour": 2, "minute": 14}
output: {"hour": 10, "minute": 6}
